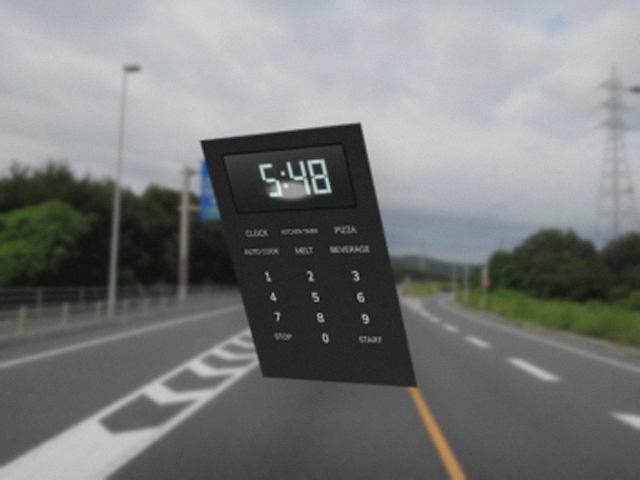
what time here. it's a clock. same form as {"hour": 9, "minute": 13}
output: {"hour": 5, "minute": 48}
